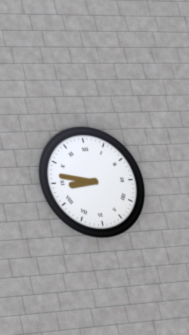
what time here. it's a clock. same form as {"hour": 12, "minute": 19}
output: {"hour": 8, "minute": 47}
